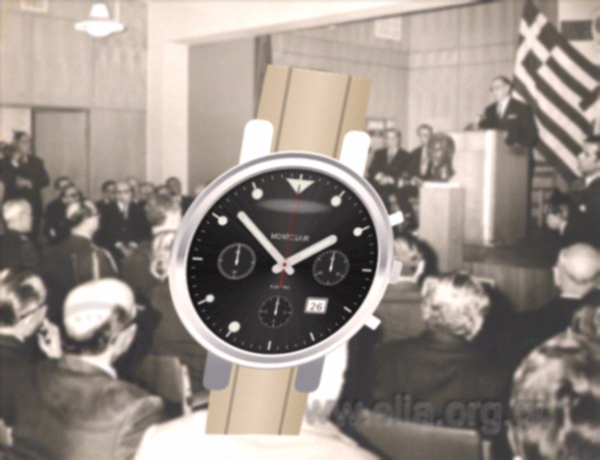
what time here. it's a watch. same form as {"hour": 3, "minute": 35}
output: {"hour": 1, "minute": 52}
